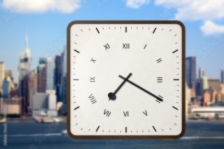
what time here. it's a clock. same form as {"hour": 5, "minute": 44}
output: {"hour": 7, "minute": 20}
